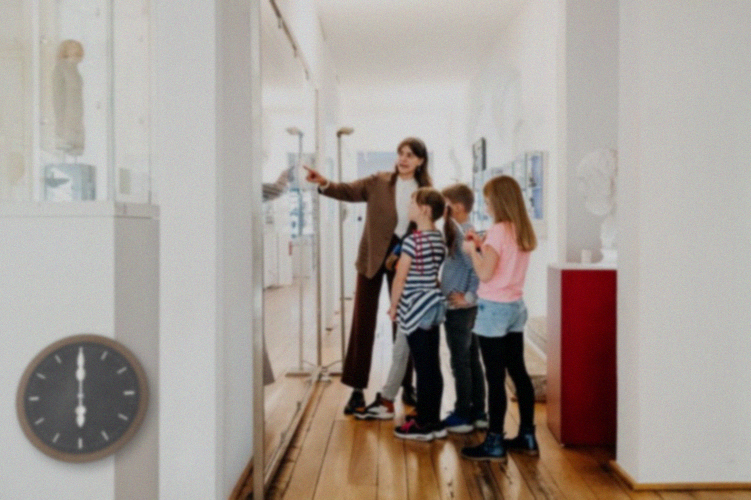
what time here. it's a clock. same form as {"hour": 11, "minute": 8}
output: {"hour": 6, "minute": 0}
